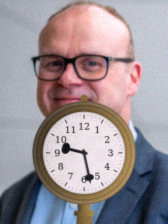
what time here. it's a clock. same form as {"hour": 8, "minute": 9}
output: {"hour": 9, "minute": 28}
